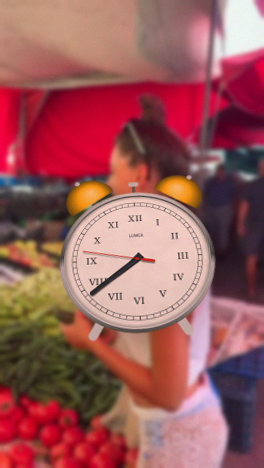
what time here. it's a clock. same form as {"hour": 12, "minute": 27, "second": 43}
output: {"hour": 7, "minute": 38, "second": 47}
